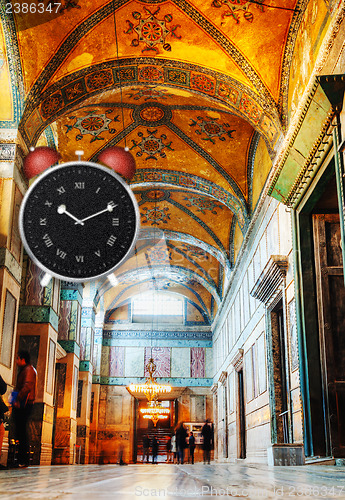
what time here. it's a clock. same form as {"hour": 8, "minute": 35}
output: {"hour": 10, "minute": 11}
